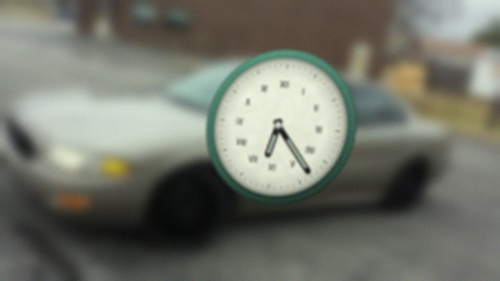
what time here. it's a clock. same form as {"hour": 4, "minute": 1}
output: {"hour": 6, "minute": 23}
